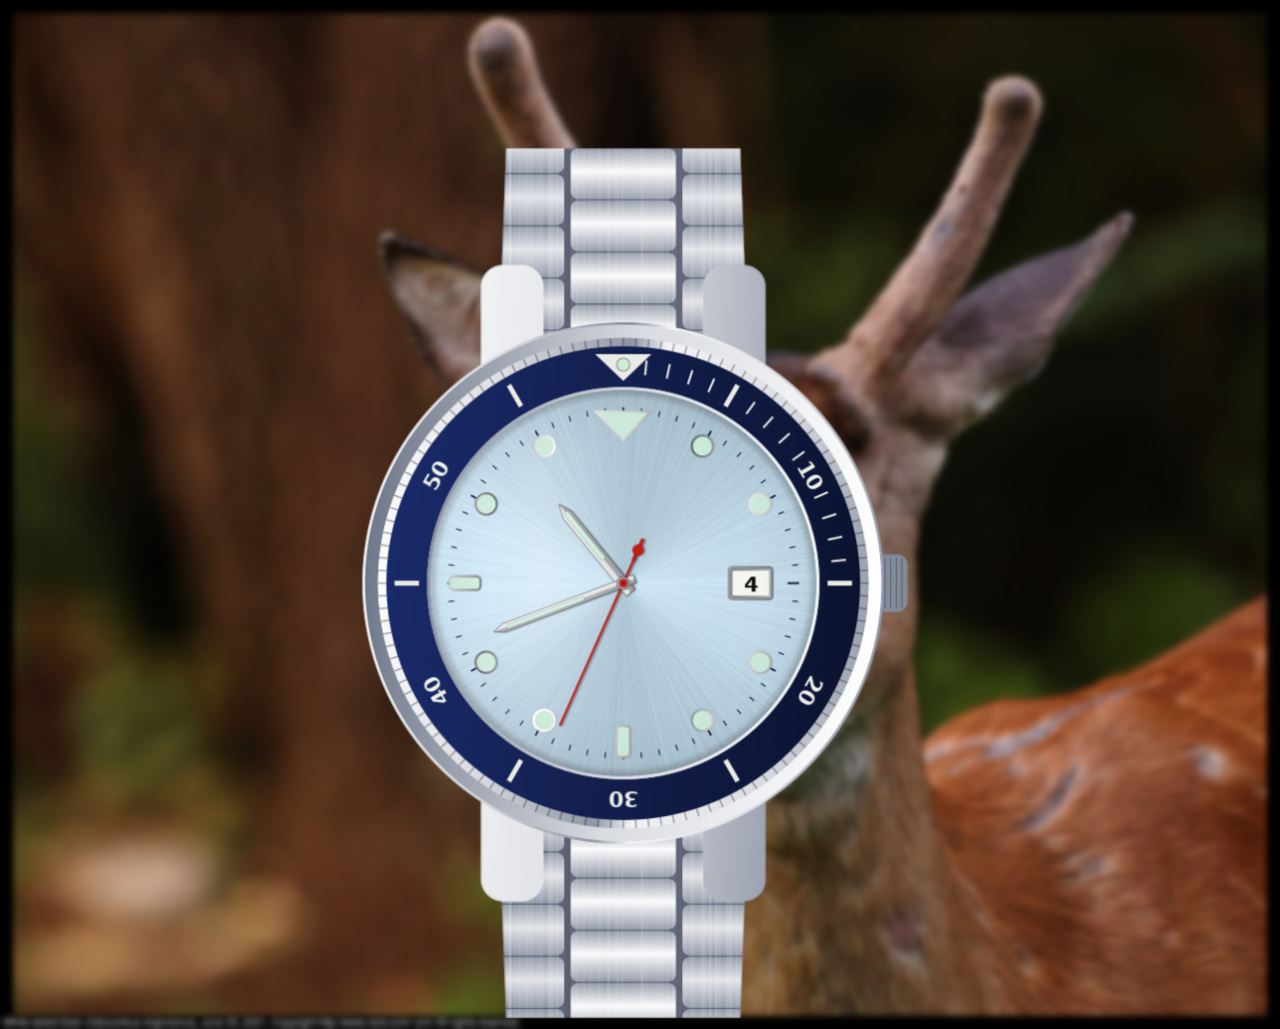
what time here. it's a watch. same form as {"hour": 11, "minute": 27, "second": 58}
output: {"hour": 10, "minute": 41, "second": 34}
